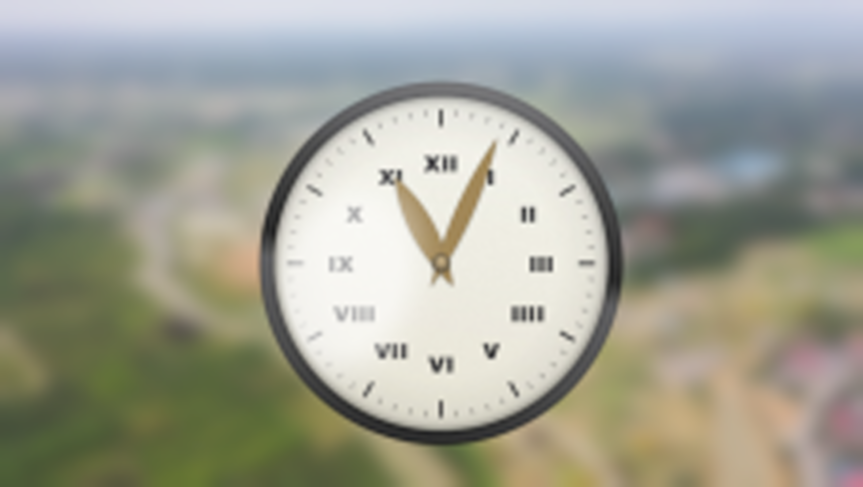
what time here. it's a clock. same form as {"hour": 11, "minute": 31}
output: {"hour": 11, "minute": 4}
